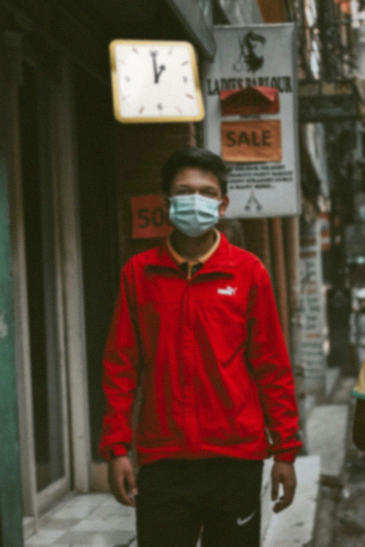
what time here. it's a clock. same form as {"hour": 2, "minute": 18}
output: {"hour": 1, "minute": 0}
